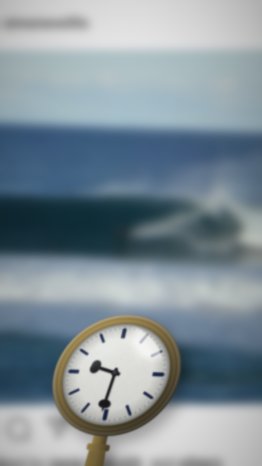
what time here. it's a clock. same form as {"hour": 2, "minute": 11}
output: {"hour": 9, "minute": 31}
